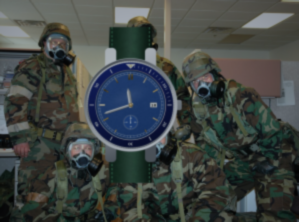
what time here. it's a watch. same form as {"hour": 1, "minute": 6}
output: {"hour": 11, "minute": 42}
